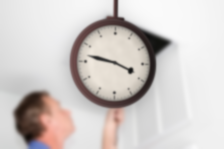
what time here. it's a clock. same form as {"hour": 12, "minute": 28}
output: {"hour": 3, "minute": 47}
